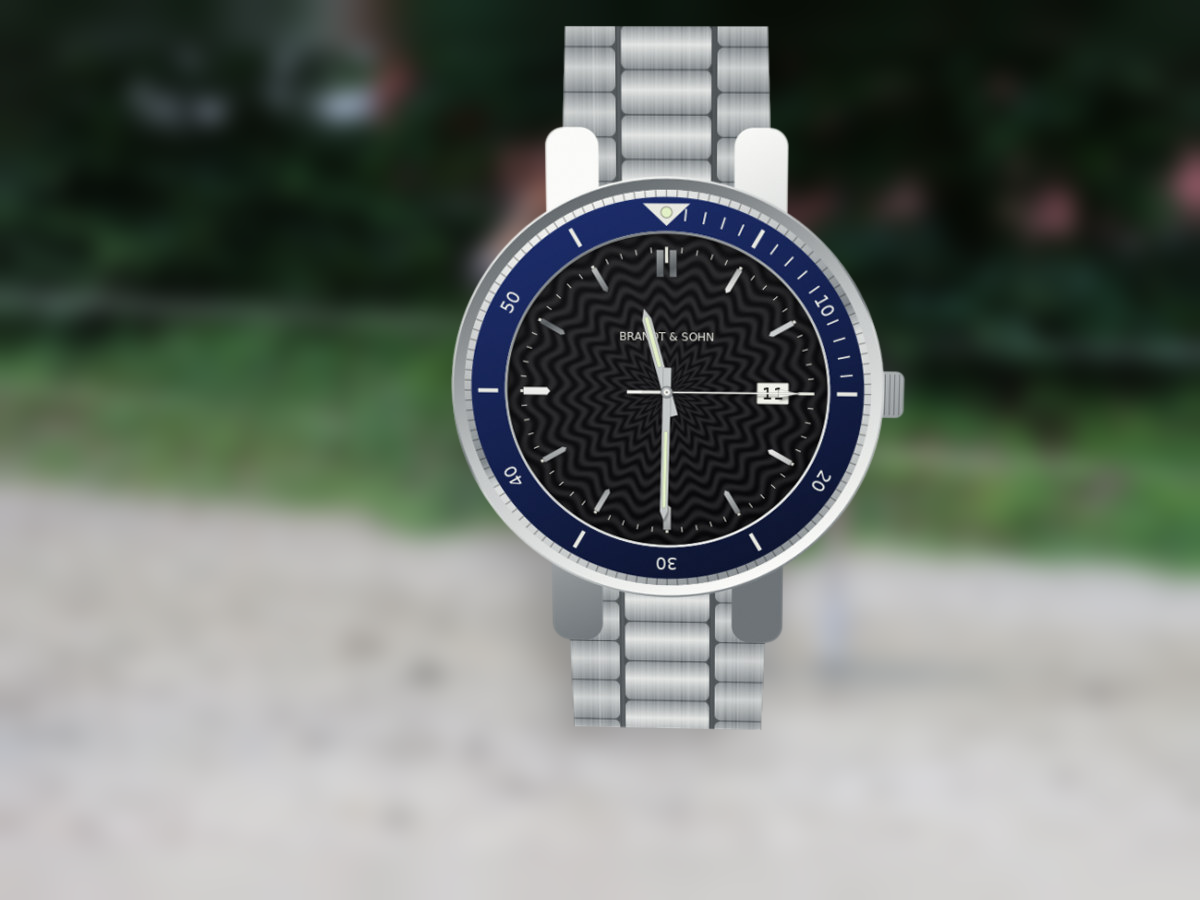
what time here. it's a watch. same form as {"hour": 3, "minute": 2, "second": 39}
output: {"hour": 11, "minute": 30, "second": 15}
